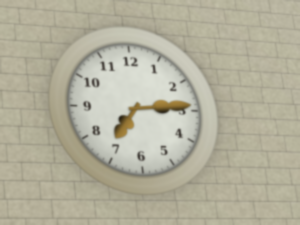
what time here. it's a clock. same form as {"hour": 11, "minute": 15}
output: {"hour": 7, "minute": 14}
